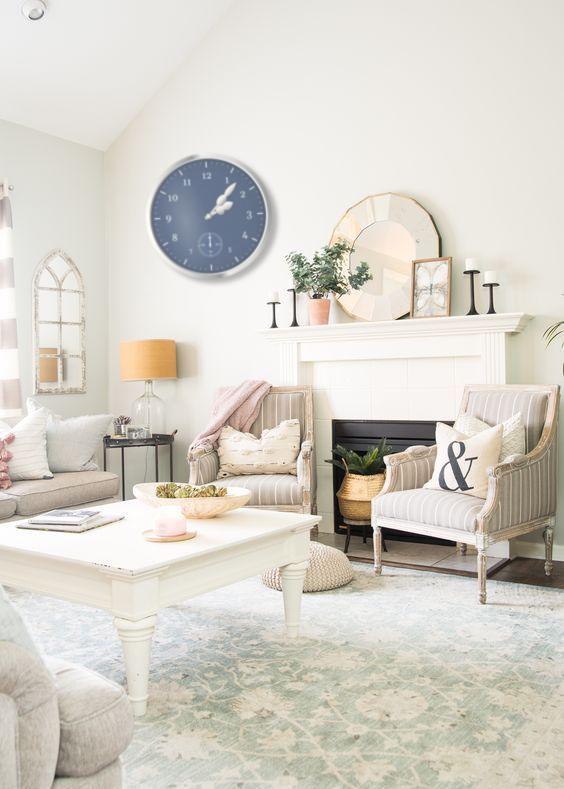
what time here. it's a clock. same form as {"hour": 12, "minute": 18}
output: {"hour": 2, "minute": 7}
